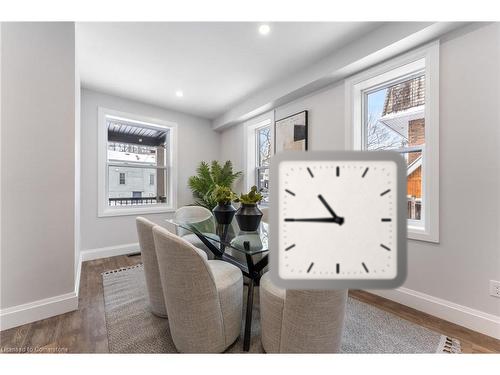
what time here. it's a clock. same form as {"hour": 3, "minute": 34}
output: {"hour": 10, "minute": 45}
